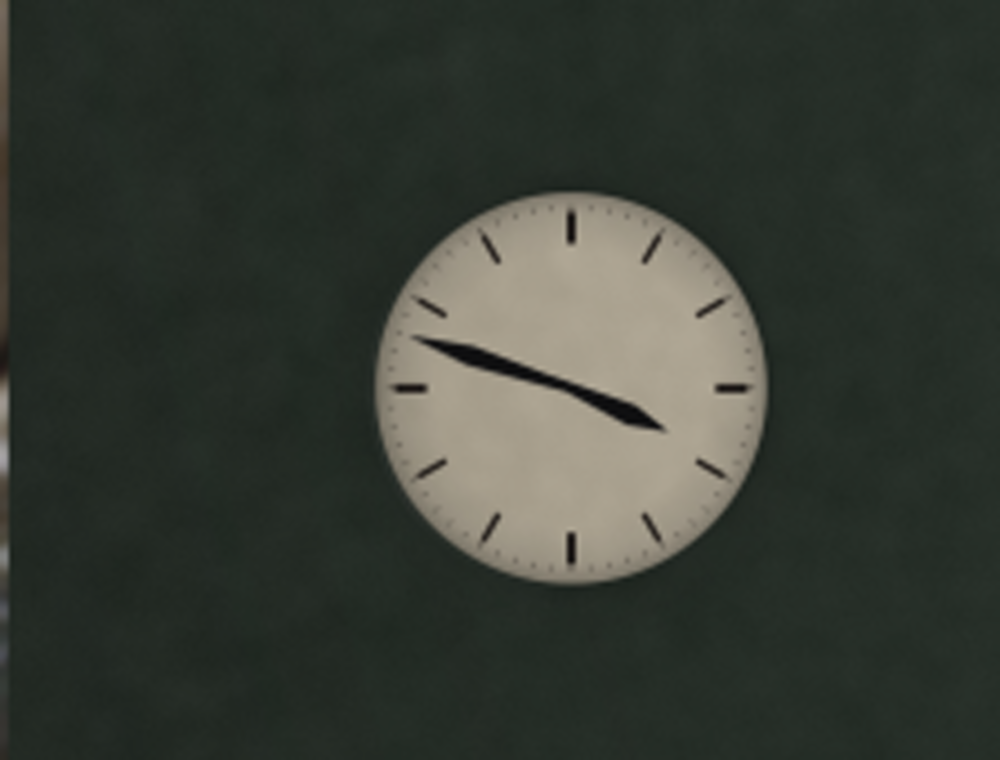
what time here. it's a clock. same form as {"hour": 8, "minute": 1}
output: {"hour": 3, "minute": 48}
